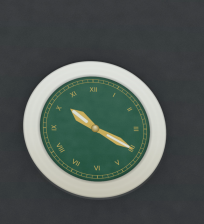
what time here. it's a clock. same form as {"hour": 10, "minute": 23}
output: {"hour": 10, "minute": 20}
